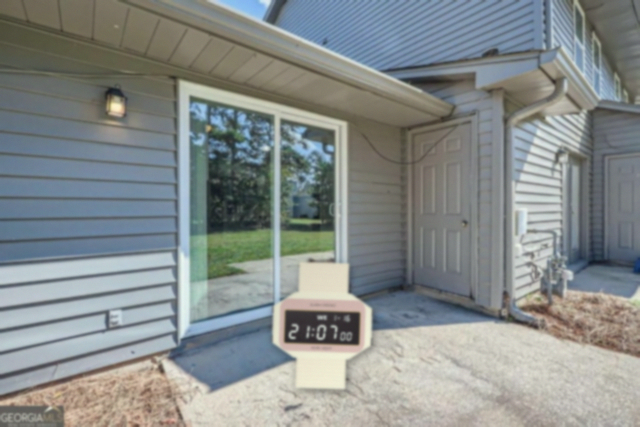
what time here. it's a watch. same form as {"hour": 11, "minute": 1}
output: {"hour": 21, "minute": 7}
